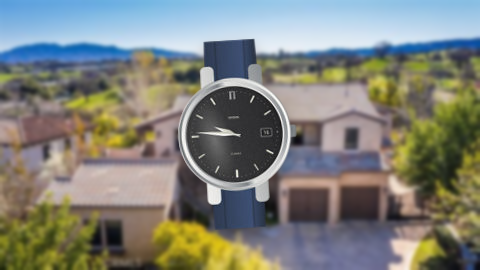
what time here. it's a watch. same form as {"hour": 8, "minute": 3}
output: {"hour": 9, "minute": 46}
